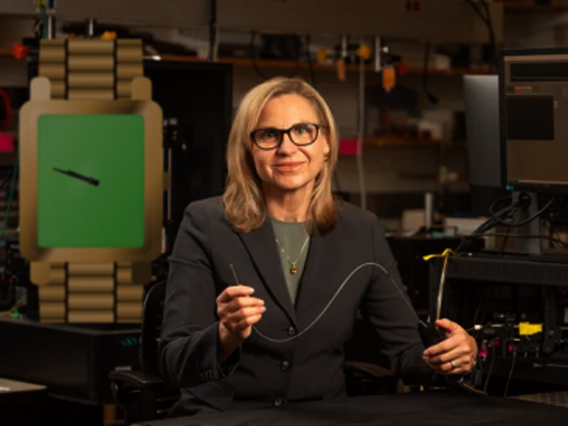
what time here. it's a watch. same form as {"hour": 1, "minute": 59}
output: {"hour": 9, "minute": 48}
